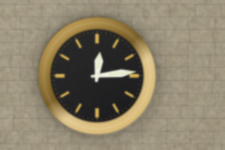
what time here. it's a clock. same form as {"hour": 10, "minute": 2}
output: {"hour": 12, "minute": 14}
